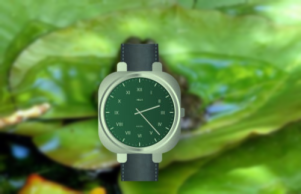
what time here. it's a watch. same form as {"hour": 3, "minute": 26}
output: {"hour": 2, "minute": 23}
